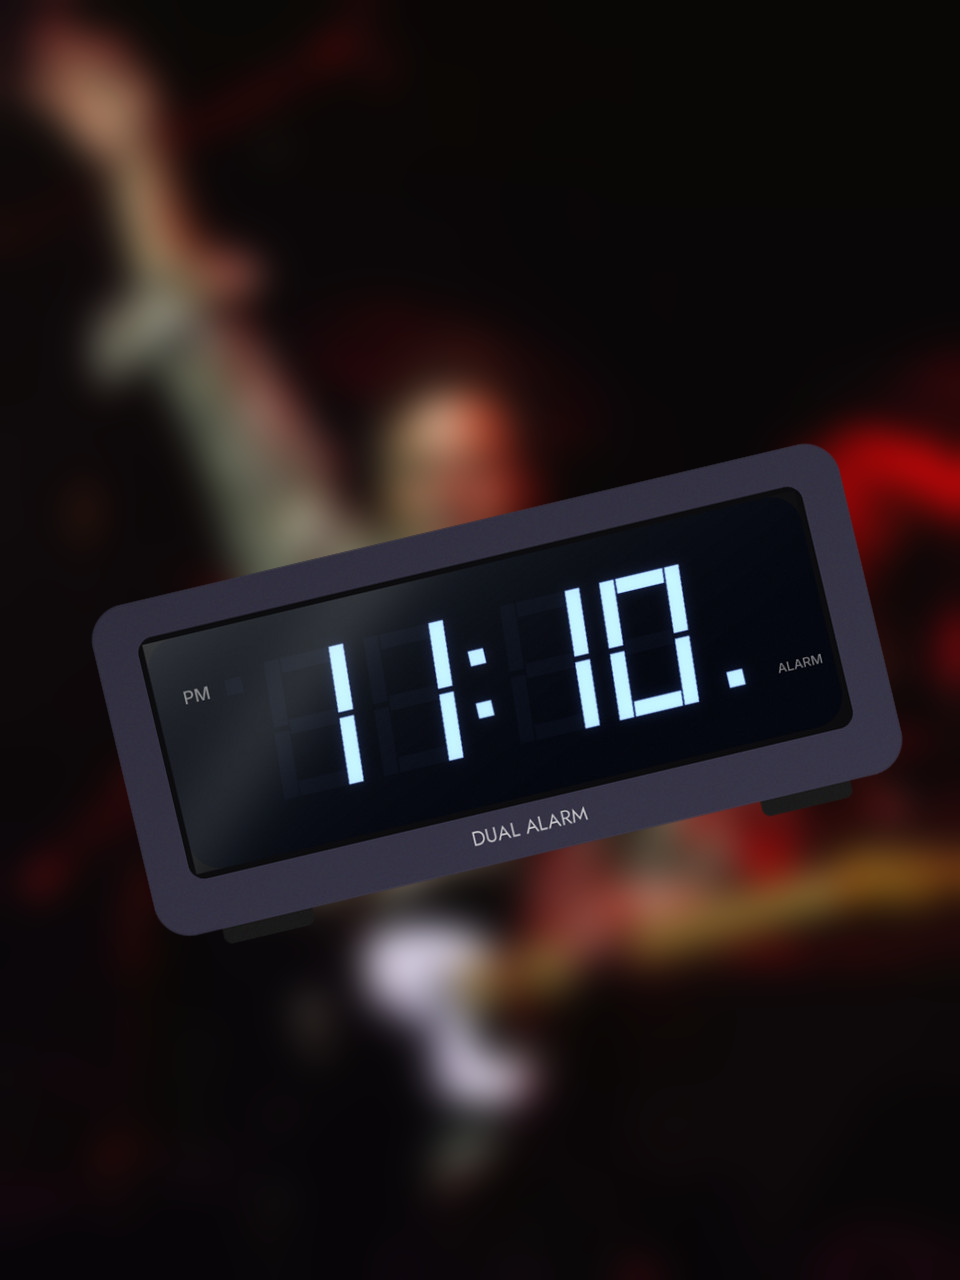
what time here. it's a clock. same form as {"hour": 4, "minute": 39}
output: {"hour": 11, "minute": 10}
